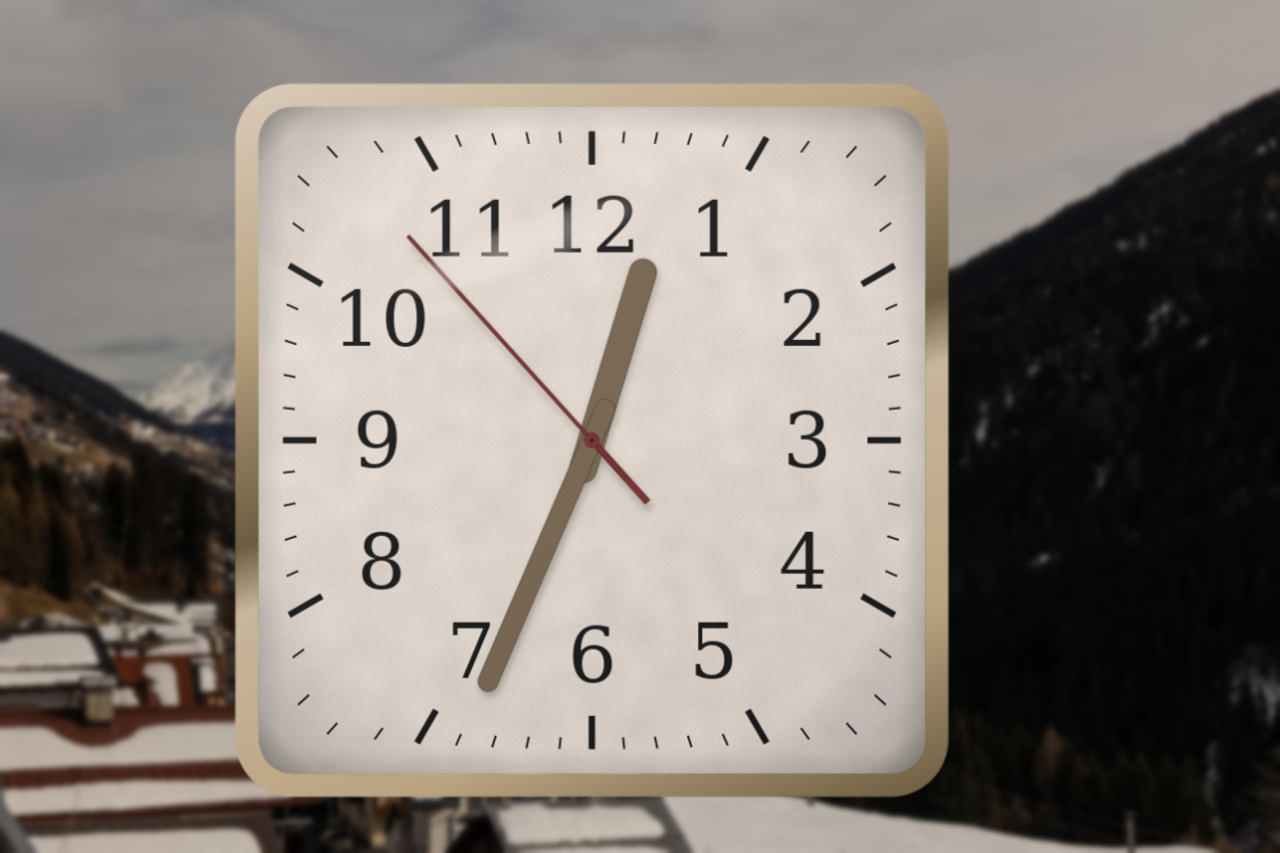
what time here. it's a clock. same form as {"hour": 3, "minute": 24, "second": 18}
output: {"hour": 12, "minute": 33, "second": 53}
